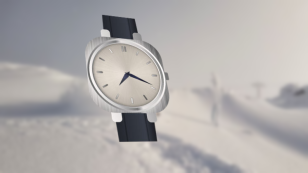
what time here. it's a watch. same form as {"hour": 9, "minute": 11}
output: {"hour": 7, "minute": 19}
